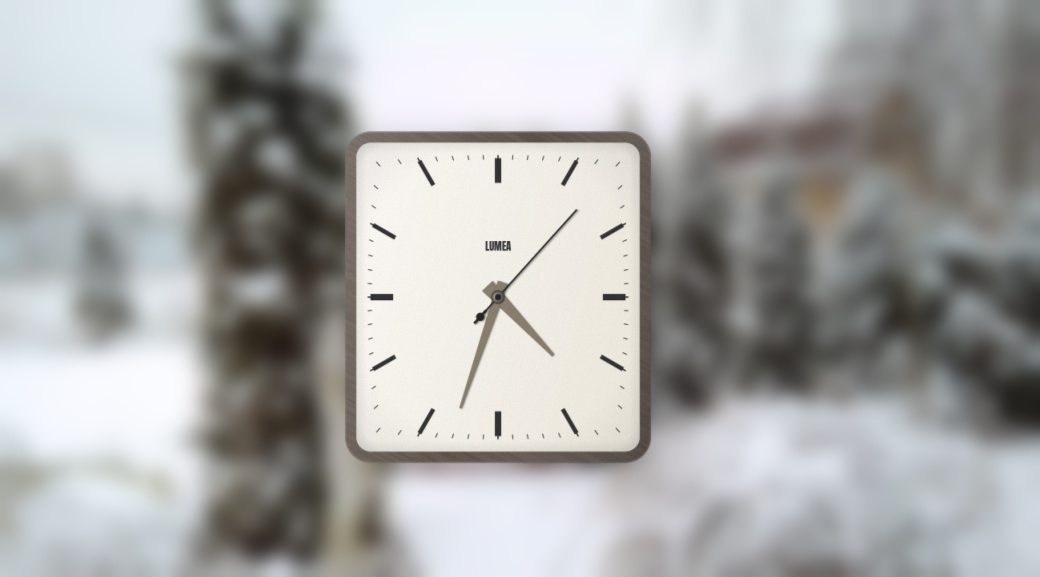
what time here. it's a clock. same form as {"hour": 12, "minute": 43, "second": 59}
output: {"hour": 4, "minute": 33, "second": 7}
